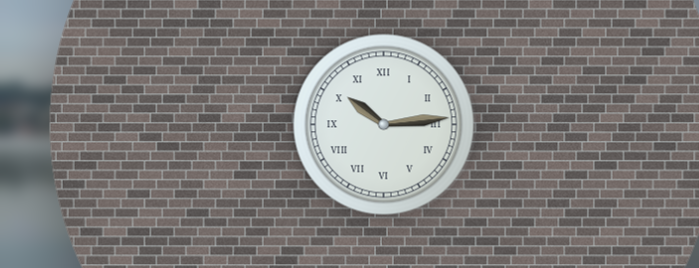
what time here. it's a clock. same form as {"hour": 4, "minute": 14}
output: {"hour": 10, "minute": 14}
